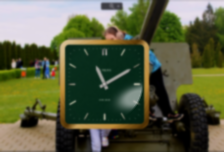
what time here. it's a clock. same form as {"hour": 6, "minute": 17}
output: {"hour": 11, "minute": 10}
